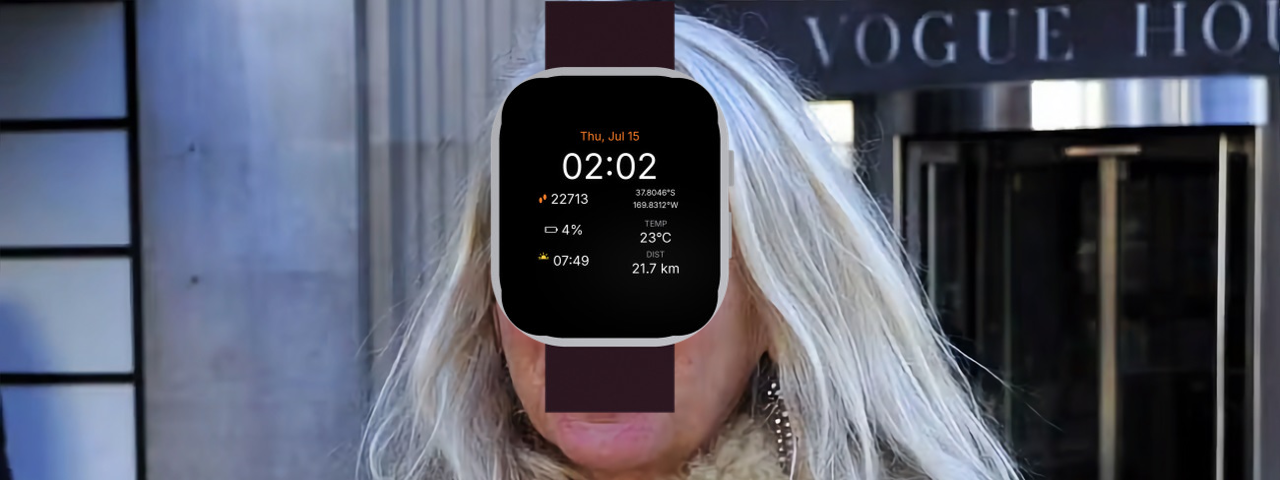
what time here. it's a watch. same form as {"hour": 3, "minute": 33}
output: {"hour": 2, "minute": 2}
